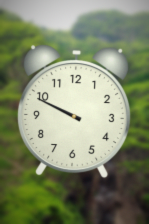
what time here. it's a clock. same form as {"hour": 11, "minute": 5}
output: {"hour": 9, "minute": 49}
